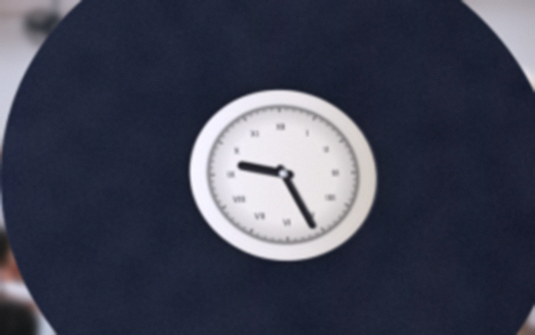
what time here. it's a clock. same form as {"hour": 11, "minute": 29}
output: {"hour": 9, "minute": 26}
